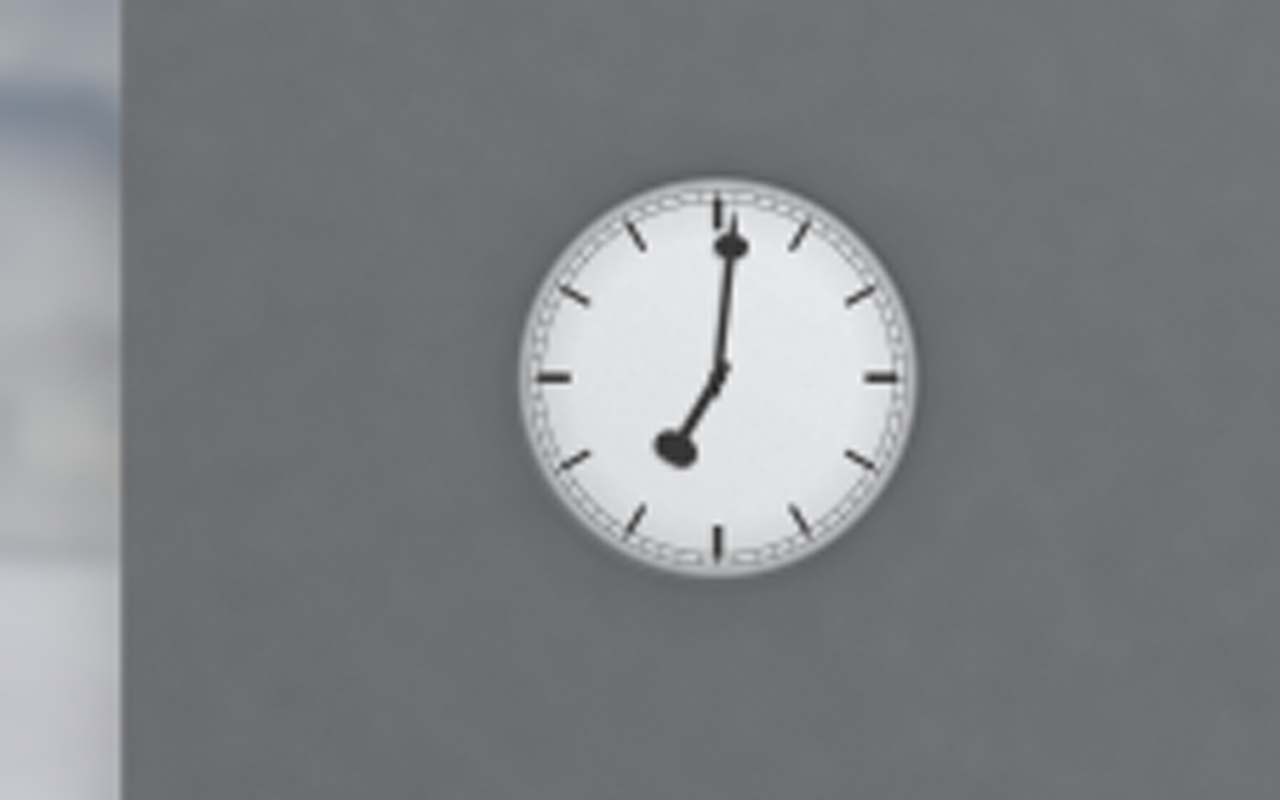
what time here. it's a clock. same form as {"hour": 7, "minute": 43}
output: {"hour": 7, "minute": 1}
